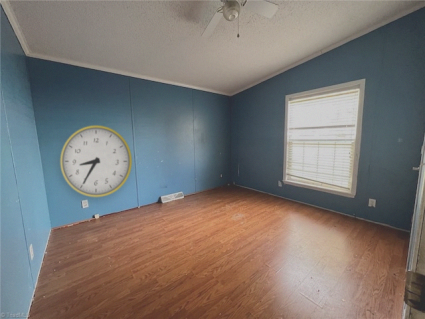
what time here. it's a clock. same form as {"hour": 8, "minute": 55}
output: {"hour": 8, "minute": 35}
